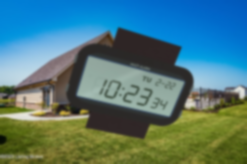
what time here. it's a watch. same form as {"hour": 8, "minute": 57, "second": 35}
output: {"hour": 10, "minute": 23, "second": 34}
